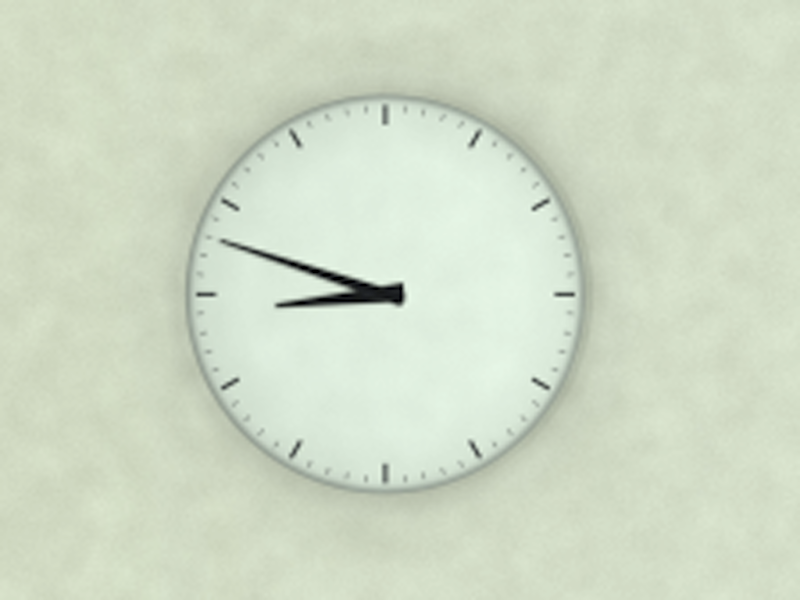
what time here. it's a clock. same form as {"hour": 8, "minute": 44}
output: {"hour": 8, "minute": 48}
